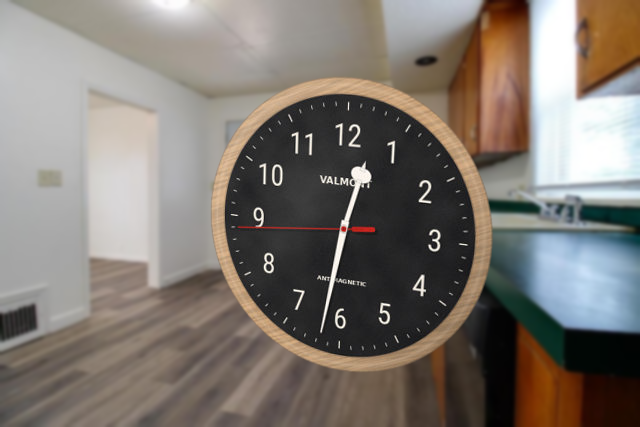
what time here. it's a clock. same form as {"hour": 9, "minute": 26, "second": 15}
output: {"hour": 12, "minute": 31, "second": 44}
